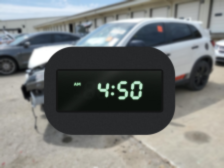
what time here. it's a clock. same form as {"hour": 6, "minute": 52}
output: {"hour": 4, "minute": 50}
